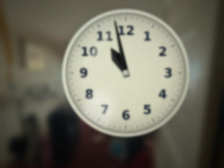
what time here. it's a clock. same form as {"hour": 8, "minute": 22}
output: {"hour": 10, "minute": 58}
